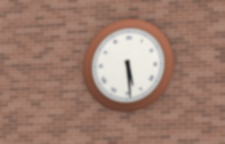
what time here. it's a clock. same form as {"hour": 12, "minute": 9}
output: {"hour": 5, "minute": 29}
